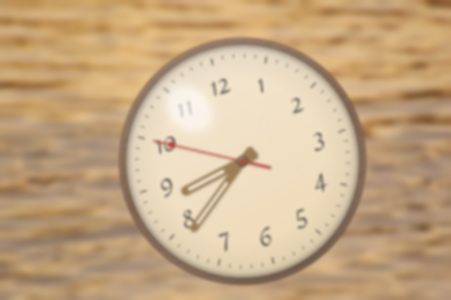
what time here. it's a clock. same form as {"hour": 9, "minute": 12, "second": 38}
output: {"hour": 8, "minute": 38, "second": 50}
